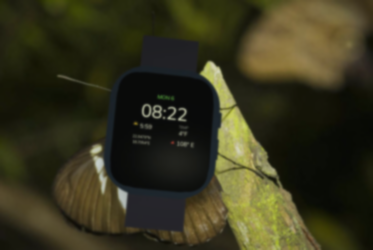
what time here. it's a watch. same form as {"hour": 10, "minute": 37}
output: {"hour": 8, "minute": 22}
